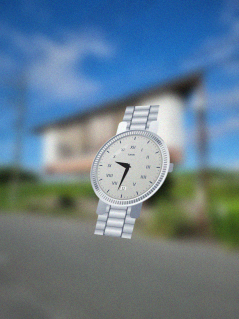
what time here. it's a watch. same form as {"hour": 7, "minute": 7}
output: {"hour": 9, "minute": 32}
